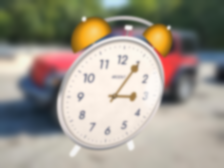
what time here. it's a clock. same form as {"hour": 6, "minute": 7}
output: {"hour": 3, "minute": 5}
